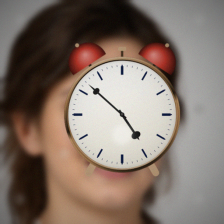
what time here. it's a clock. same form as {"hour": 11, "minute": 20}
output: {"hour": 4, "minute": 52}
